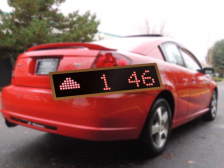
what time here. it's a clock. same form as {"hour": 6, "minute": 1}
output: {"hour": 1, "minute": 46}
